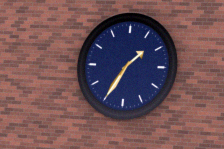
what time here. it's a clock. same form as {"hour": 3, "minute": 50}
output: {"hour": 1, "minute": 35}
